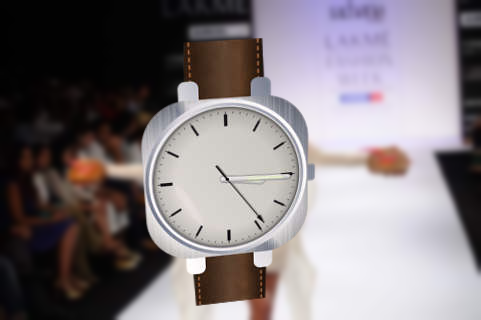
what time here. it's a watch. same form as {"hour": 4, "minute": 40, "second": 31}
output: {"hour": 3, "minute": 15, "second": 24}
